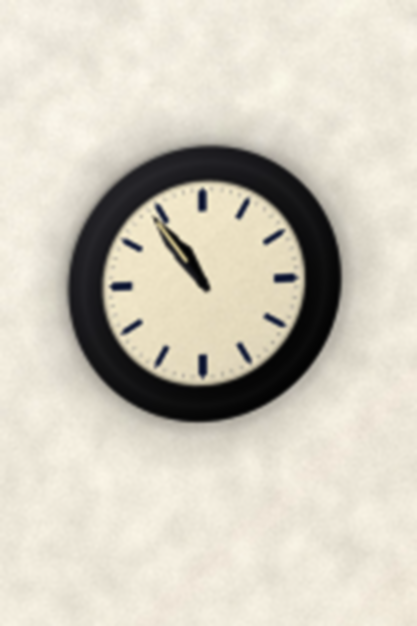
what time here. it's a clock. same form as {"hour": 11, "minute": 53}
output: {"hour": 10, "minute": 54}
